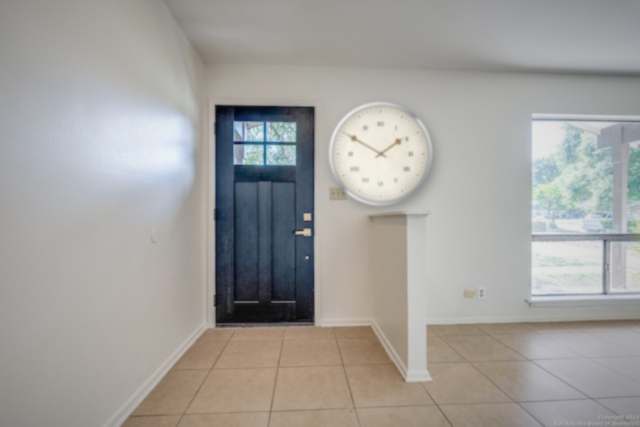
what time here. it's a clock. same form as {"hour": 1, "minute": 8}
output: {"hour": 1, "minute": 50}
